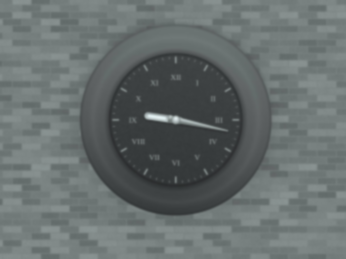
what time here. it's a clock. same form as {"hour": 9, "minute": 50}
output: {"hour": 9, "minute": 17}
